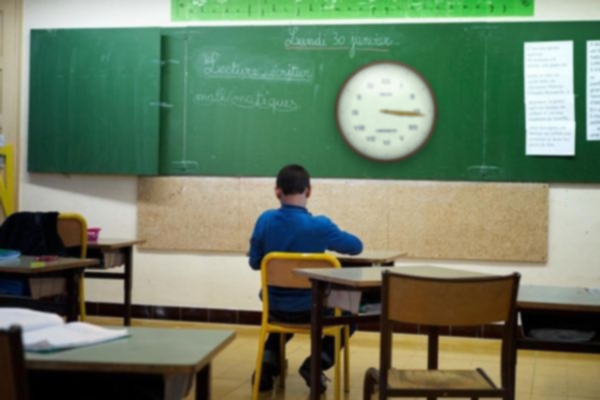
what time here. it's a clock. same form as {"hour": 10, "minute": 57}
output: {"hour": 3, "minute": 16}
